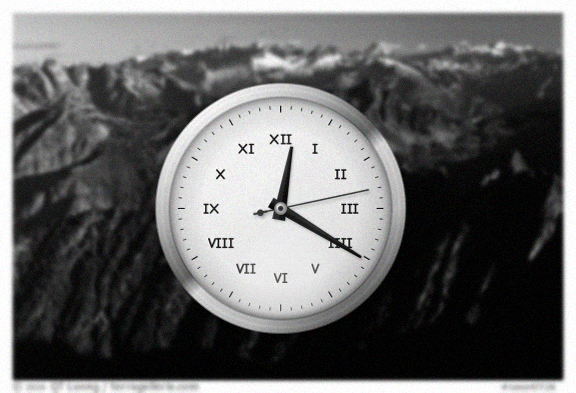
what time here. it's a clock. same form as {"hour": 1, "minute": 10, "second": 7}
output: {"hour": 12, "minute": 20, "second": 13}
